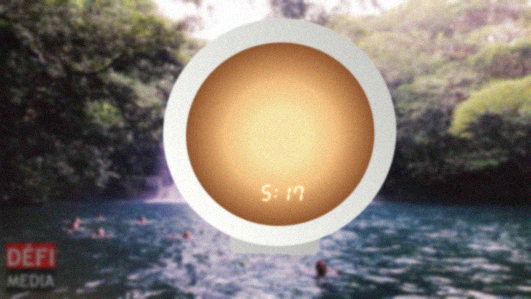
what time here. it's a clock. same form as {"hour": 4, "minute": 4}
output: {"hour": 5, "minute": 17}
